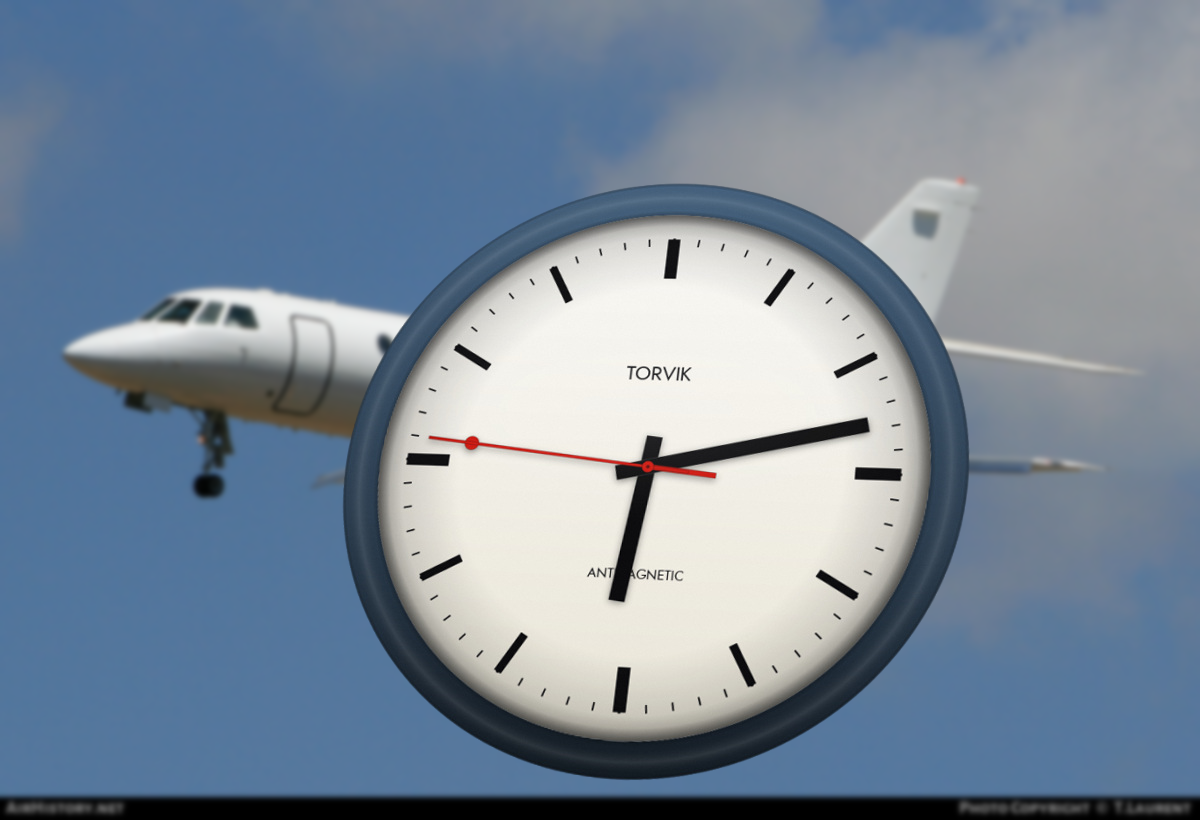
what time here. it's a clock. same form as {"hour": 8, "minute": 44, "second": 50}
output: {"hour": 6, "minute": 12, "second": 46}
